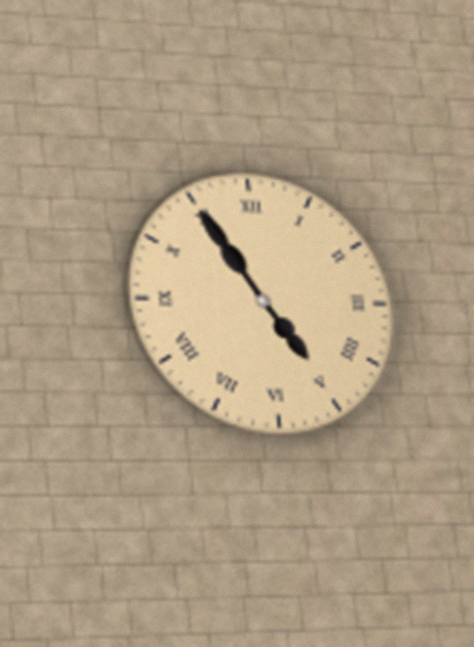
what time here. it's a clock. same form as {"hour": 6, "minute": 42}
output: {"hour": 4, "minute": 55}
